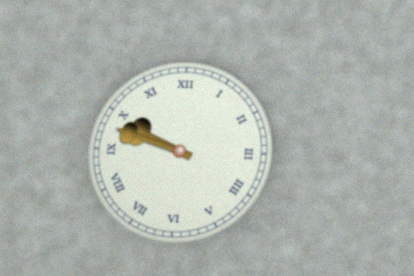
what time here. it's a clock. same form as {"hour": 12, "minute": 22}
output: {"hour": 9, "minute": 48}
